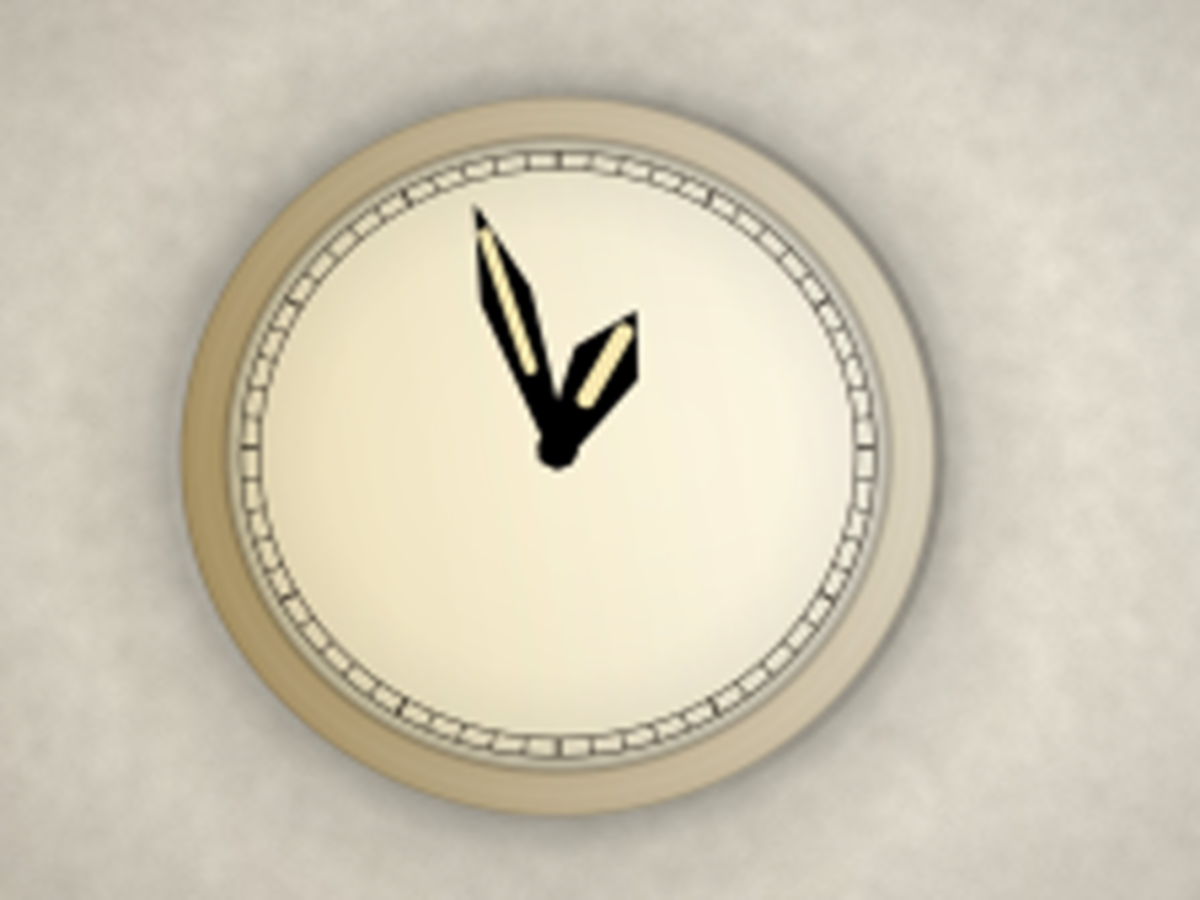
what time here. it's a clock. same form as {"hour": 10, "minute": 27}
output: {"hour": 12, "minute": 57}
